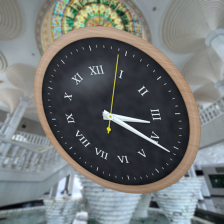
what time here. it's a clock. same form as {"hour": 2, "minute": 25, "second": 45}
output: {"hour": 3, "minute": 21, "second": 4}
